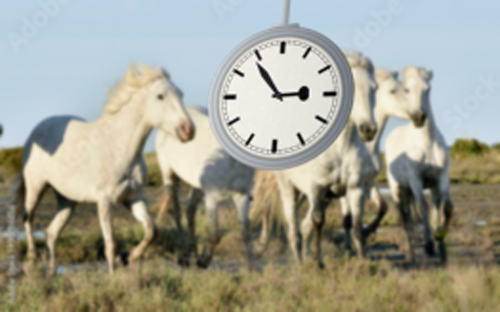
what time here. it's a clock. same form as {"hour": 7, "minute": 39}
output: {"hour": 2, "minute": 54}
